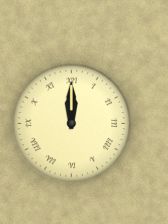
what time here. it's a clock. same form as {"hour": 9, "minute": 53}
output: {"hour": 12, "minute": 0}
